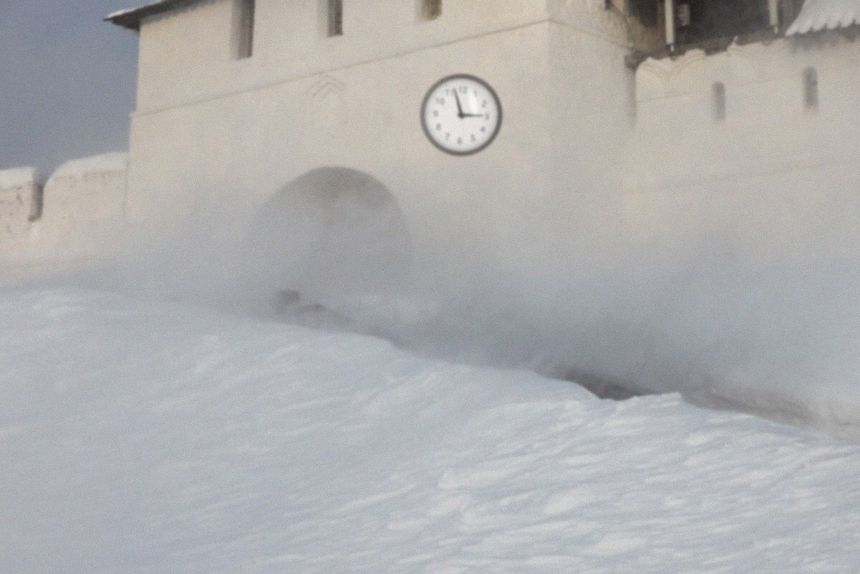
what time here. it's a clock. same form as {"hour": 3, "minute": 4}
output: {"hour": 2, "minute": 57}
